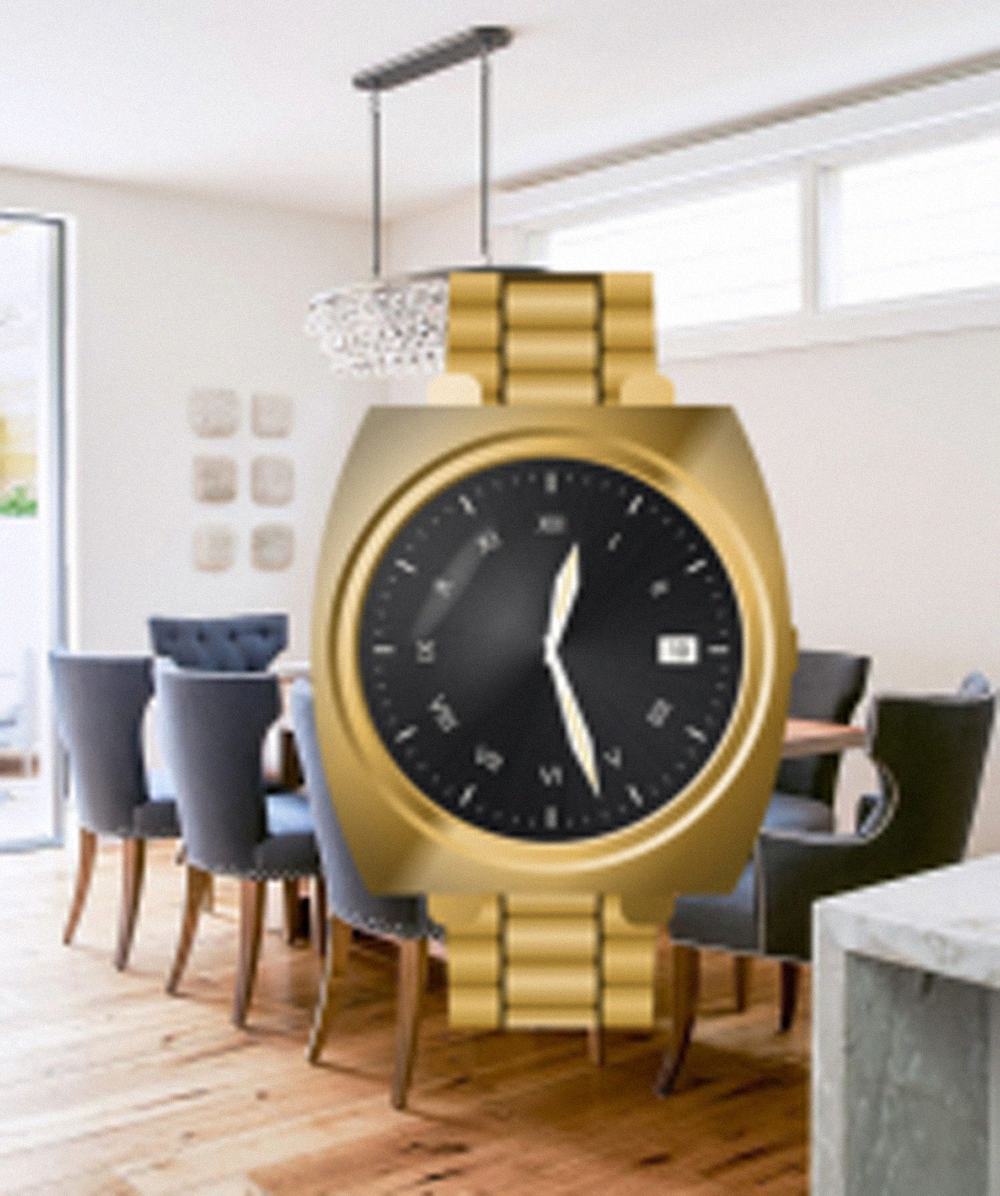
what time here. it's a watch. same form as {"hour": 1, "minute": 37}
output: {"hour": 12, "minute": 27}
